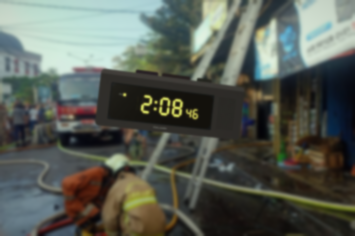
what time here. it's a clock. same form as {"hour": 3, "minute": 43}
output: {"hour": 2, "minute": 8}
